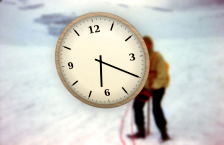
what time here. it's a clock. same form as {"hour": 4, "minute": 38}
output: {"hour": 6, "minute": 20}
